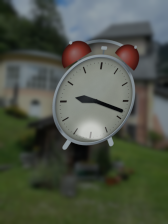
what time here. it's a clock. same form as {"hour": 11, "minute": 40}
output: {"hour": 9, "minute": 18}
